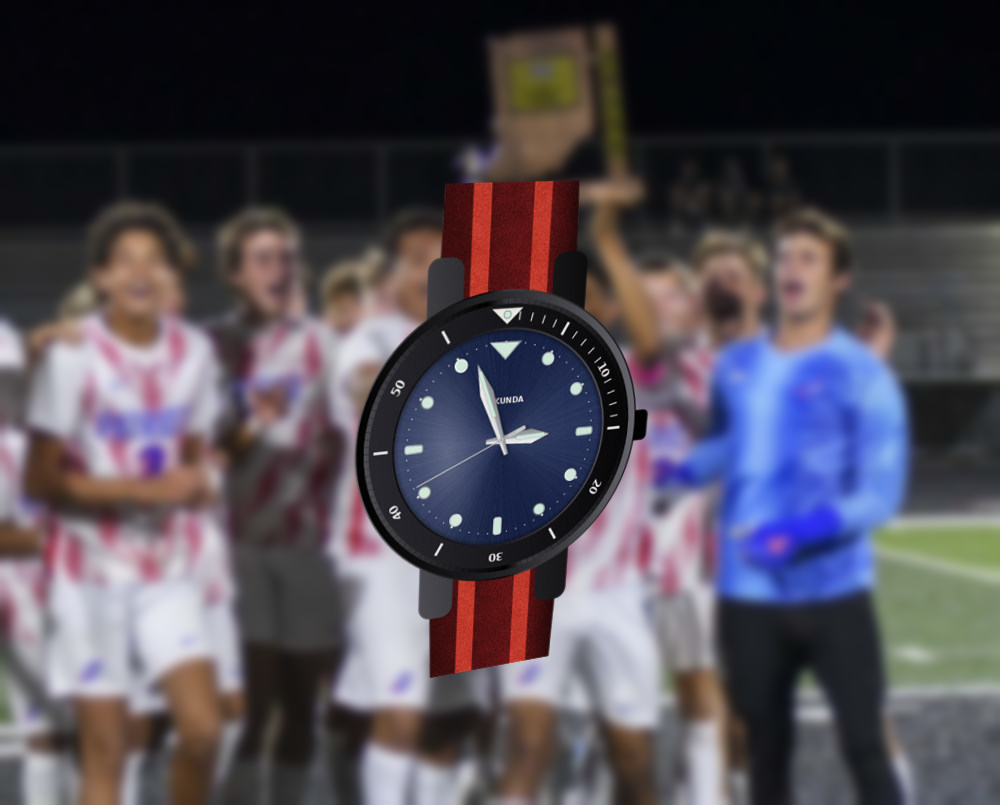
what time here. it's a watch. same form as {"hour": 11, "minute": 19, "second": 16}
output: {"hour": 2, "minute": 56, "second": 41}
